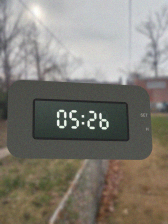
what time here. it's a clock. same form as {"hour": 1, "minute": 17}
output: {"hour": 5, "minute": 26}
